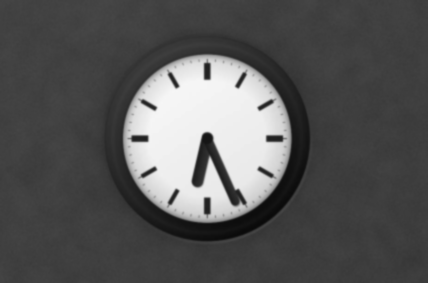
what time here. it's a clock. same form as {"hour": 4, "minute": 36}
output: {"hour": 6, "minute": 26}
